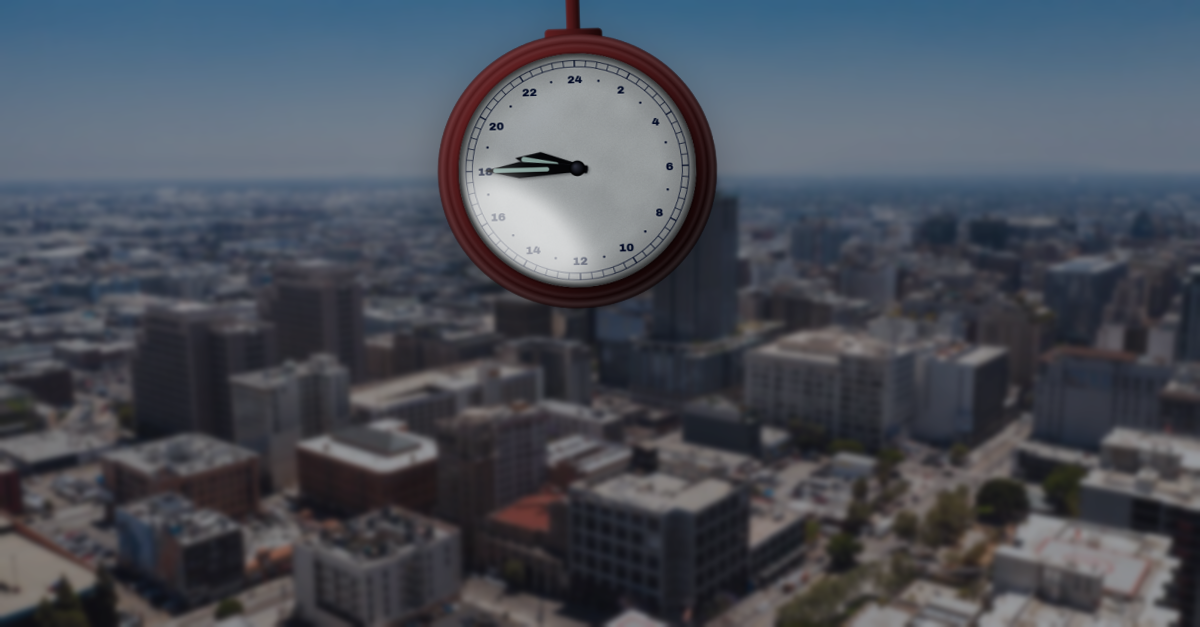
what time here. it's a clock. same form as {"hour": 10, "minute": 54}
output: {"hour": 18, "minute": 45}
